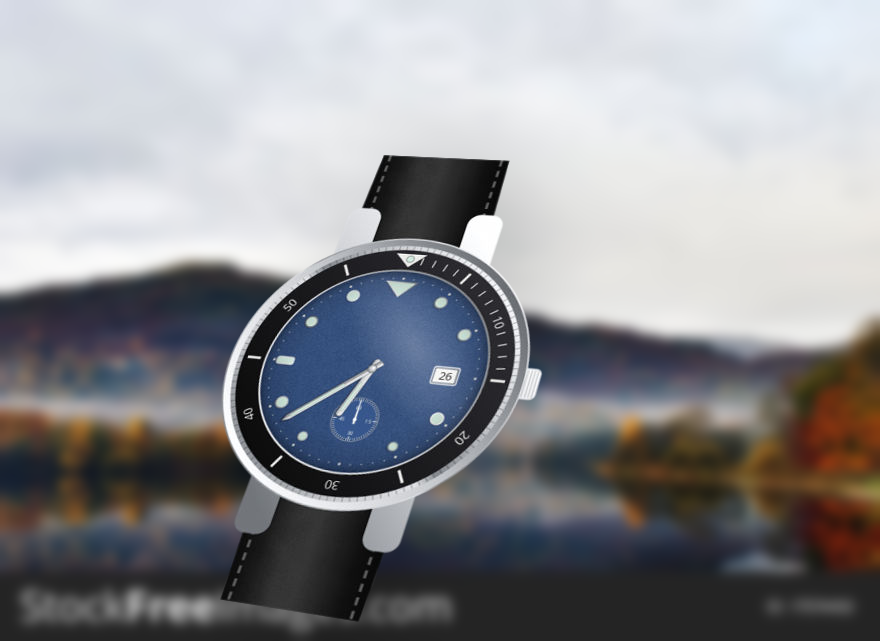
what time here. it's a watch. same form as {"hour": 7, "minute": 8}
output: {"hour": 6, "minute": 38}
